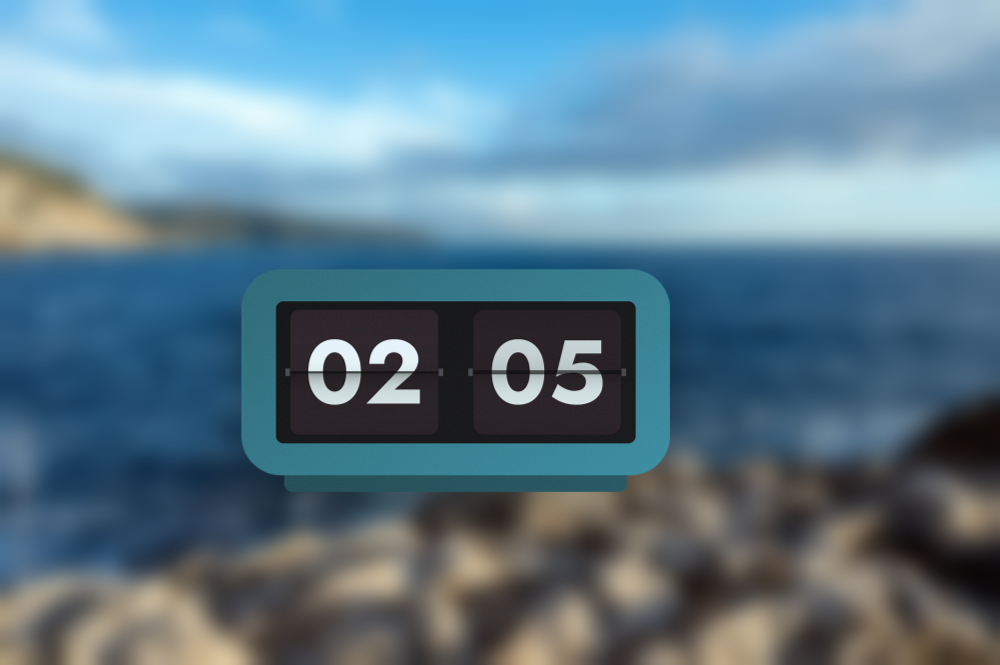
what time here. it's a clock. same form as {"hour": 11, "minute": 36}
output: {"hour": 2, "minute": 5}
